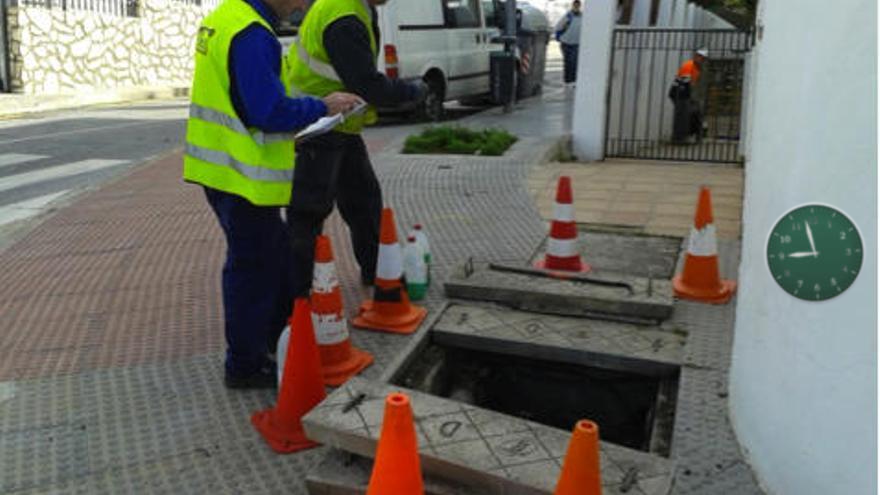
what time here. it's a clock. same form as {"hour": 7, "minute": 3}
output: {"hour": 8, "minute": 58}
